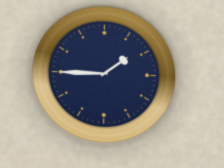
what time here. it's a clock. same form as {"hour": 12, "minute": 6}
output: {"hour": 1, "minute": 45}
